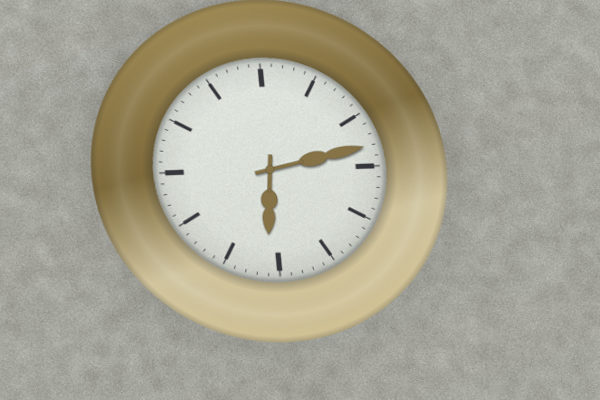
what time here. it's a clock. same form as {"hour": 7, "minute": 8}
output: {"hour": 6, "minute": 13}
